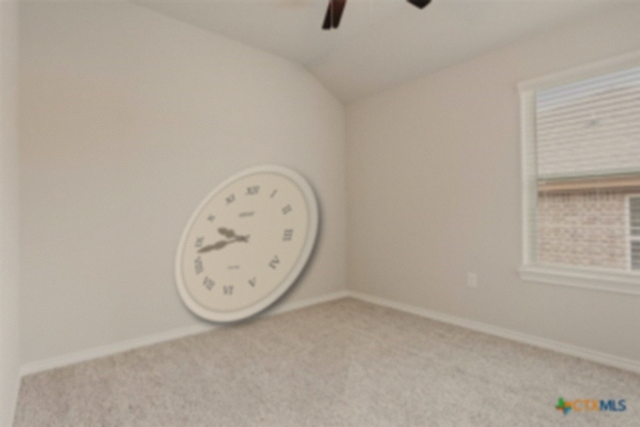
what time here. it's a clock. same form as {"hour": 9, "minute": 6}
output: {"hour": 9, "minute": 43}
